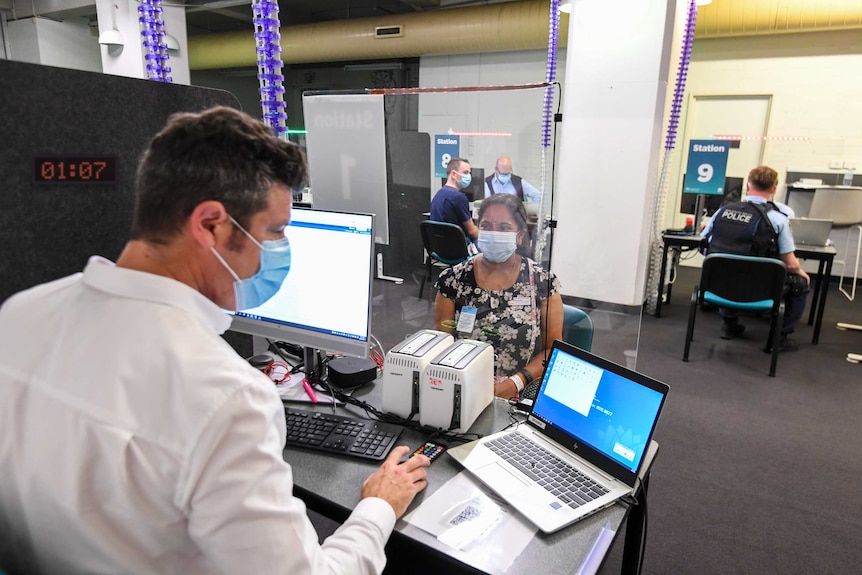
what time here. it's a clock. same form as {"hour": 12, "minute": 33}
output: {"hour": 1, "minute": 7}
